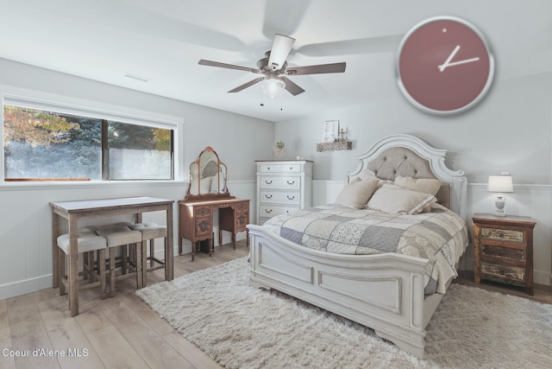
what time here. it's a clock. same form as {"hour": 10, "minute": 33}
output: {"hour": 1, "minute": 13}
